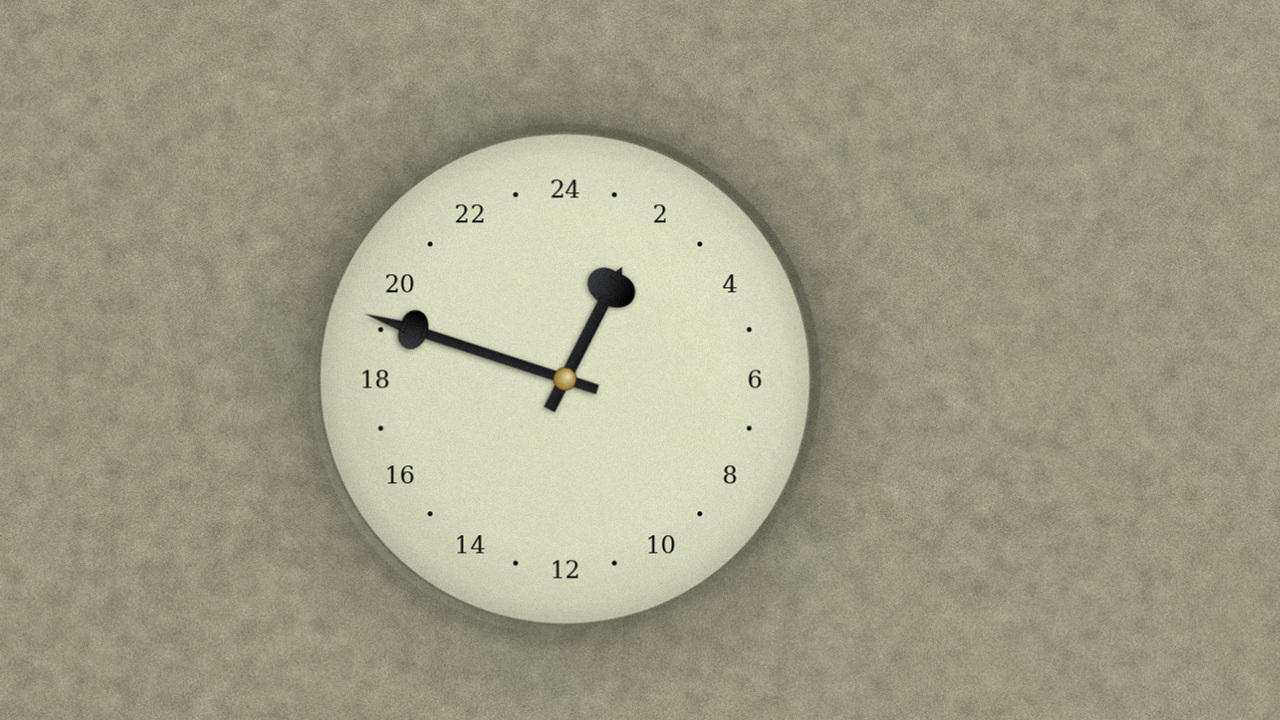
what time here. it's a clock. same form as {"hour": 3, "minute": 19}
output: {"hour": 1, "minute": 48}
